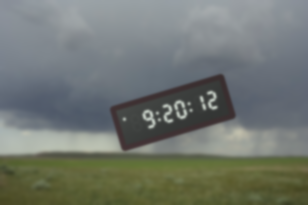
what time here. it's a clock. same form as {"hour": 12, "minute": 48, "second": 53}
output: {"hour": 9, "minute": 20, "second": 12}
